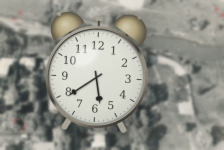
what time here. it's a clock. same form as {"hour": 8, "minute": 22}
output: {"hour": 5, "minute": 39}
